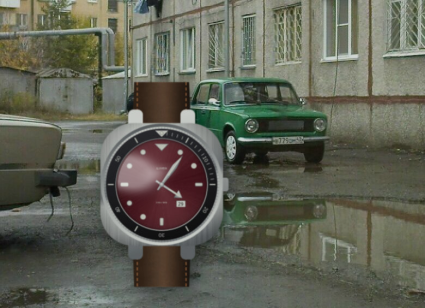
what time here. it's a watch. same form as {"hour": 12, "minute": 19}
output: {"hour": 4, "minute": 6}
